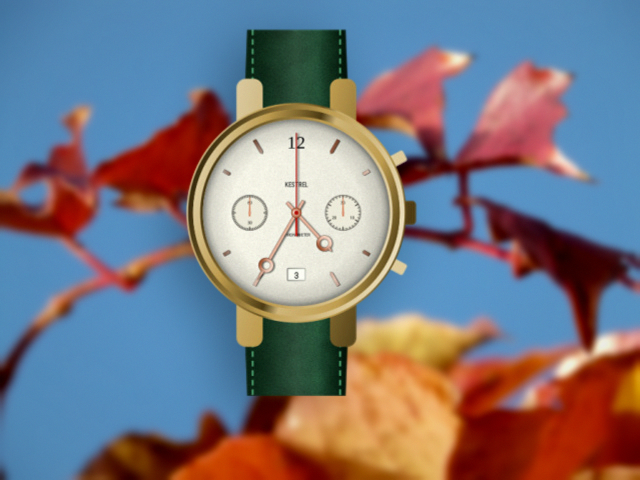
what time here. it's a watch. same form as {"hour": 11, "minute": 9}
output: {"hour": 4, "minute": 35}
